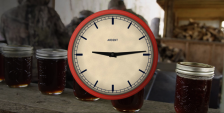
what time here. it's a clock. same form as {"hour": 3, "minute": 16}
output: {"hour": 9, "minute": 14}
